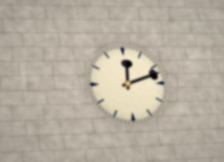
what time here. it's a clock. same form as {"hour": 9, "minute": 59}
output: {"hour": 12, "minute": 12}
